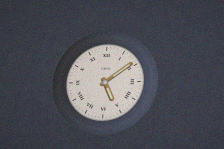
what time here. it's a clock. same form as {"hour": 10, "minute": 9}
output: {"hour": 5, "minute": 9}
